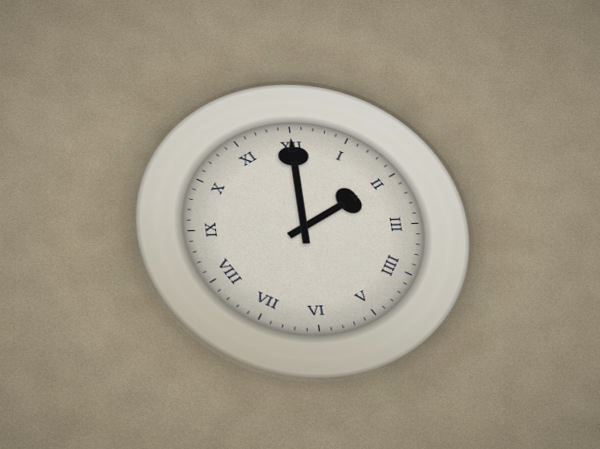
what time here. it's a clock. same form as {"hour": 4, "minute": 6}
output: {"hour": 2, "minute": 0}
